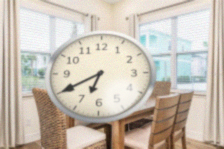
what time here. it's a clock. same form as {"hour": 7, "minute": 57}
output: {"hour": 6, "minute": 40}
